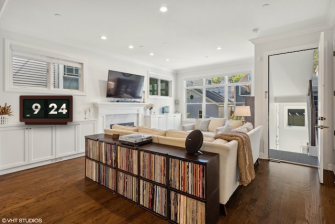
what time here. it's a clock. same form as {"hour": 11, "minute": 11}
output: {"hour": 9, "minute": 24}
